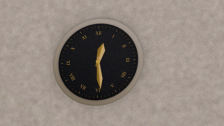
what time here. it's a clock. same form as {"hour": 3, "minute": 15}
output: {"hour": 12, "minute": 29}
